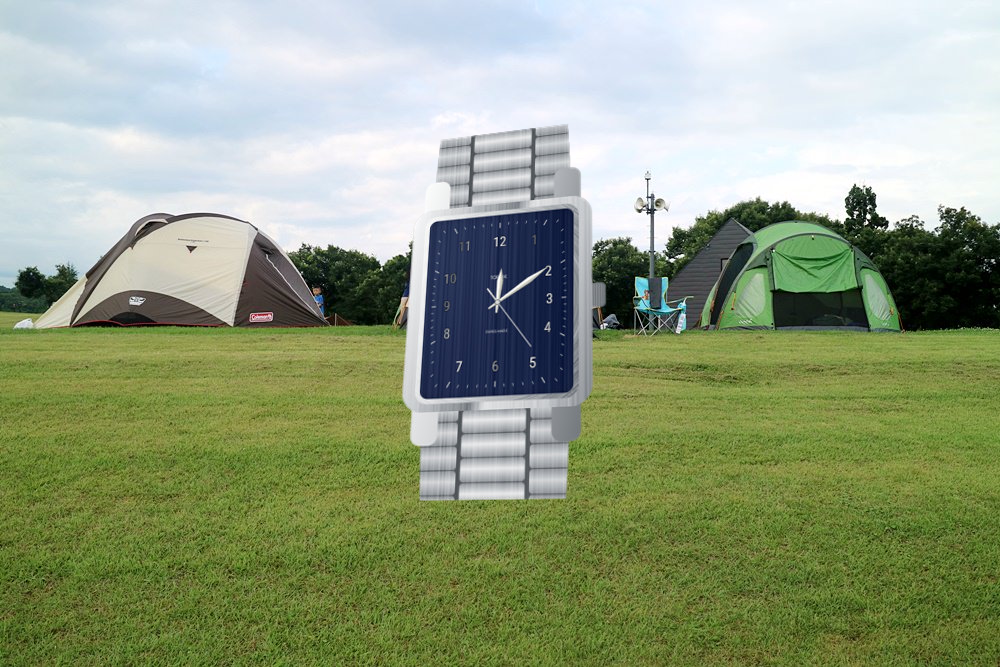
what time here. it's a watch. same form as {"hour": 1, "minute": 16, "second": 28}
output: {"hour": 12, "minute": 9, "second": 24}
